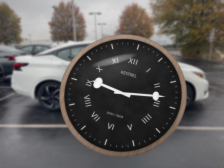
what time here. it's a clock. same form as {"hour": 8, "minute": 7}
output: {"hour": 9, "minute": 13}
